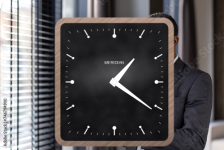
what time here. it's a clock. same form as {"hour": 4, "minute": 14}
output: {"hour": 1, "minute": 21}
